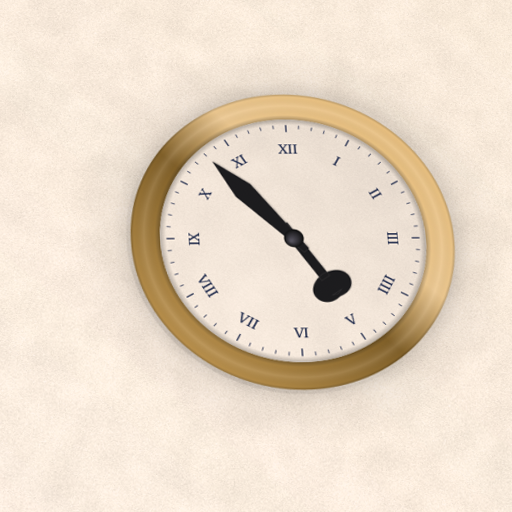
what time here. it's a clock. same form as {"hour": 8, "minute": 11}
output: {"hour": 4, "minute": 53}
